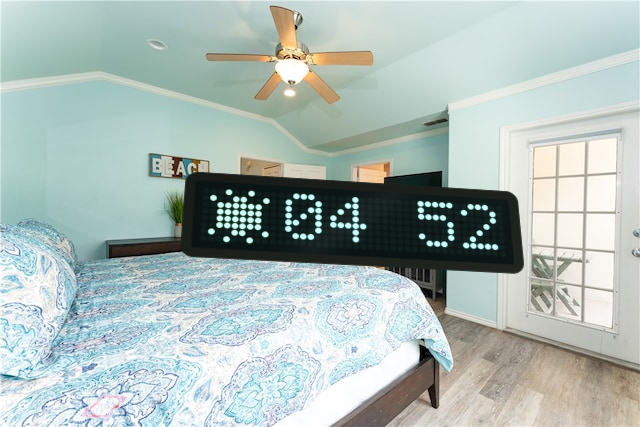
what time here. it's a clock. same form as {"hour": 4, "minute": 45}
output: {"hour": 4, "minute": 52}
